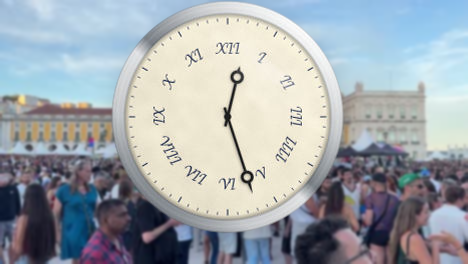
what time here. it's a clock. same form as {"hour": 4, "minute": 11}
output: {"hour": 12, "minute": 27}
